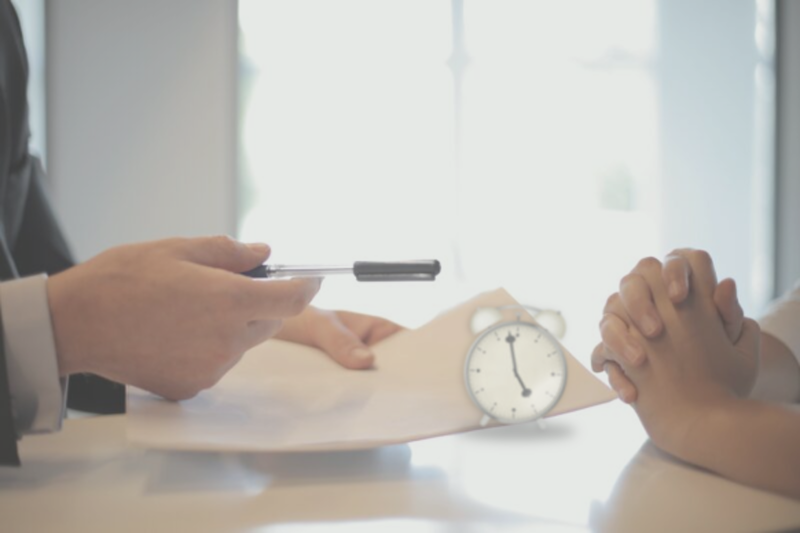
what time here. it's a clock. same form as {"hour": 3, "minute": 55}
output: {"hour": 4, "minute": 58}
